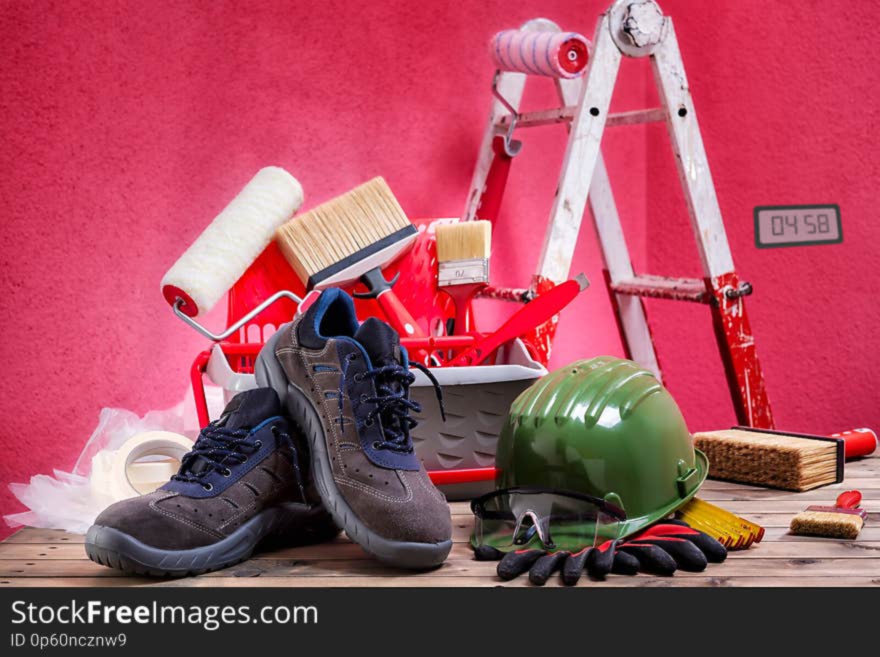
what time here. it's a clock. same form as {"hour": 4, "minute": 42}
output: {"hour": 4, "minute": 58}
